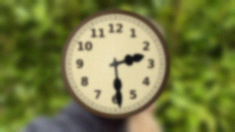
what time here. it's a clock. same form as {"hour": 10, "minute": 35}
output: {"hour": 2, "minute": 29}
